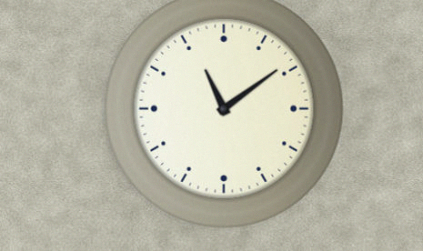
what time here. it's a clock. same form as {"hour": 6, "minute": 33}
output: {"hour": 11, "minute": 9}
